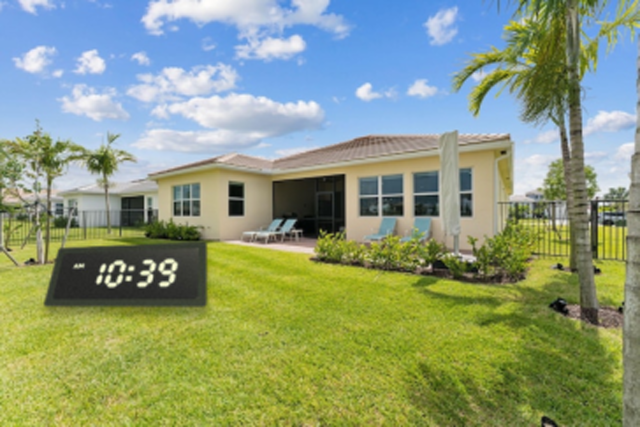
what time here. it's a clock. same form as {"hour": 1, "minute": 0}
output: {"hour": 10, "minute": 39}
